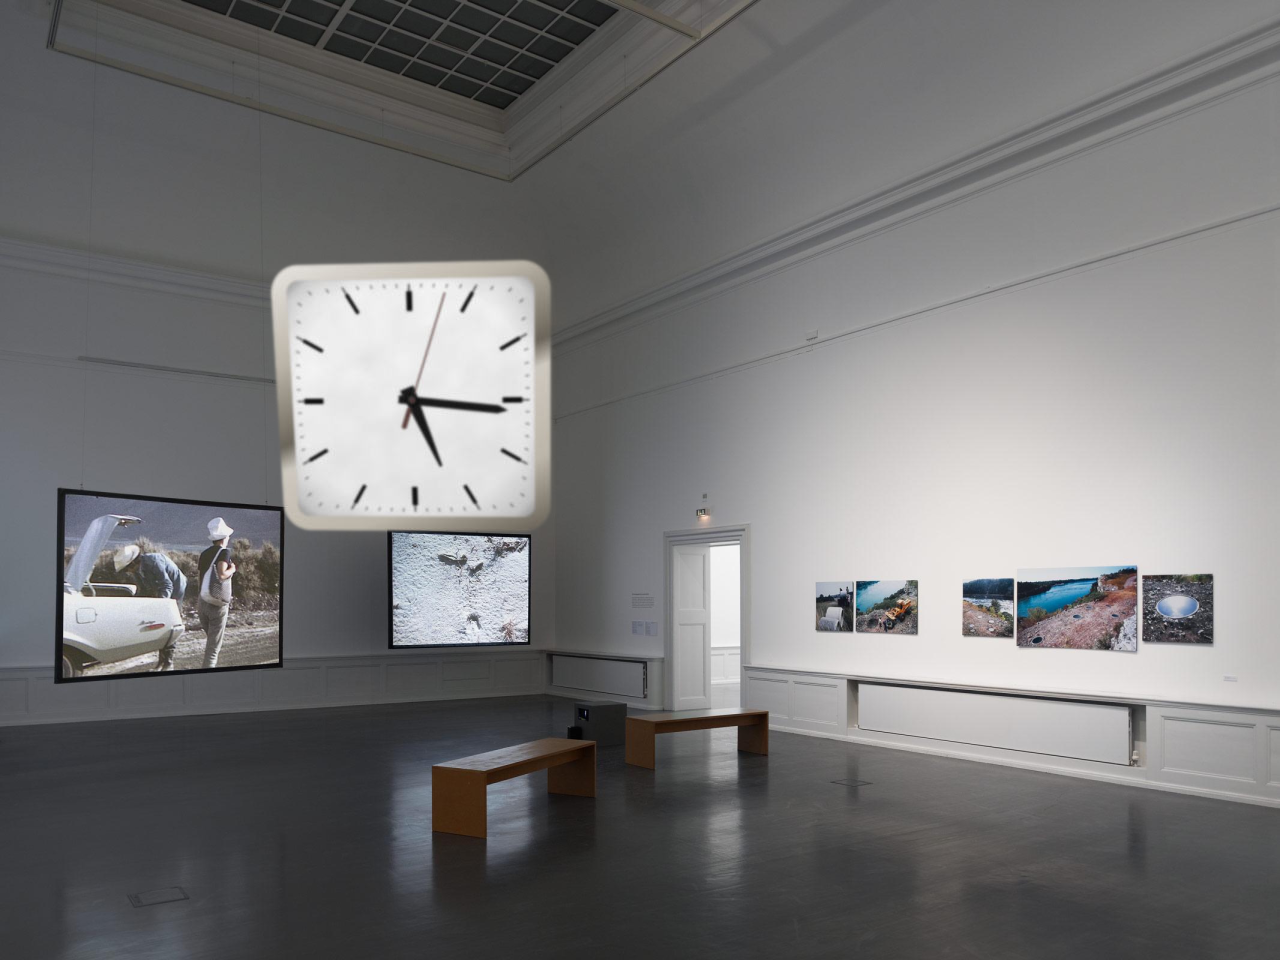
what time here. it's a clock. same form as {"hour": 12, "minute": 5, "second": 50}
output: {"hour": 5, "minute": 16, "second": 3}
